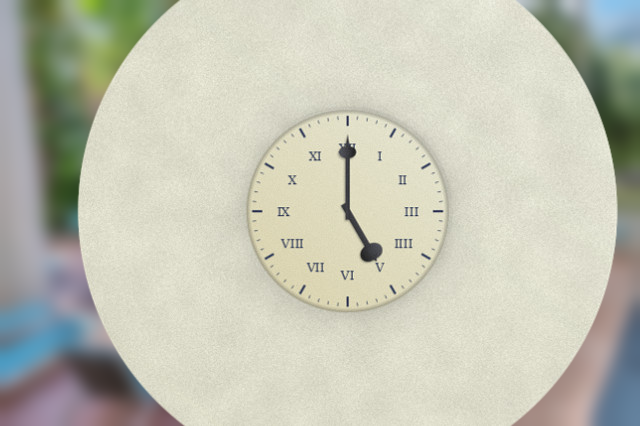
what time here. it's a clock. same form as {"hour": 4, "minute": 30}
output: {"hour": 5, "minute": 0}
